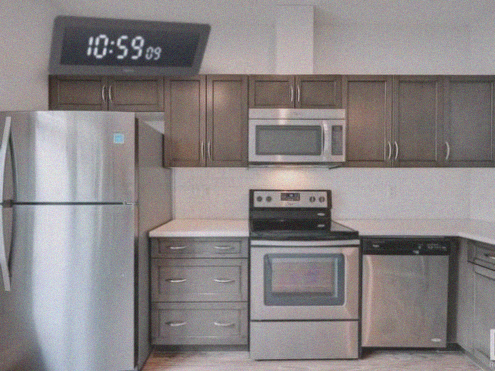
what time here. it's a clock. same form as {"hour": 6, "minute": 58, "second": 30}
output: {"hour": 10, "minute": 59, "second": 9}
